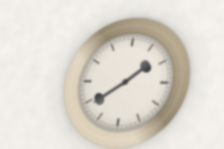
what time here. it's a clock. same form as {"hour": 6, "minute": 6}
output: {"hour": 1, "minute": 39}
